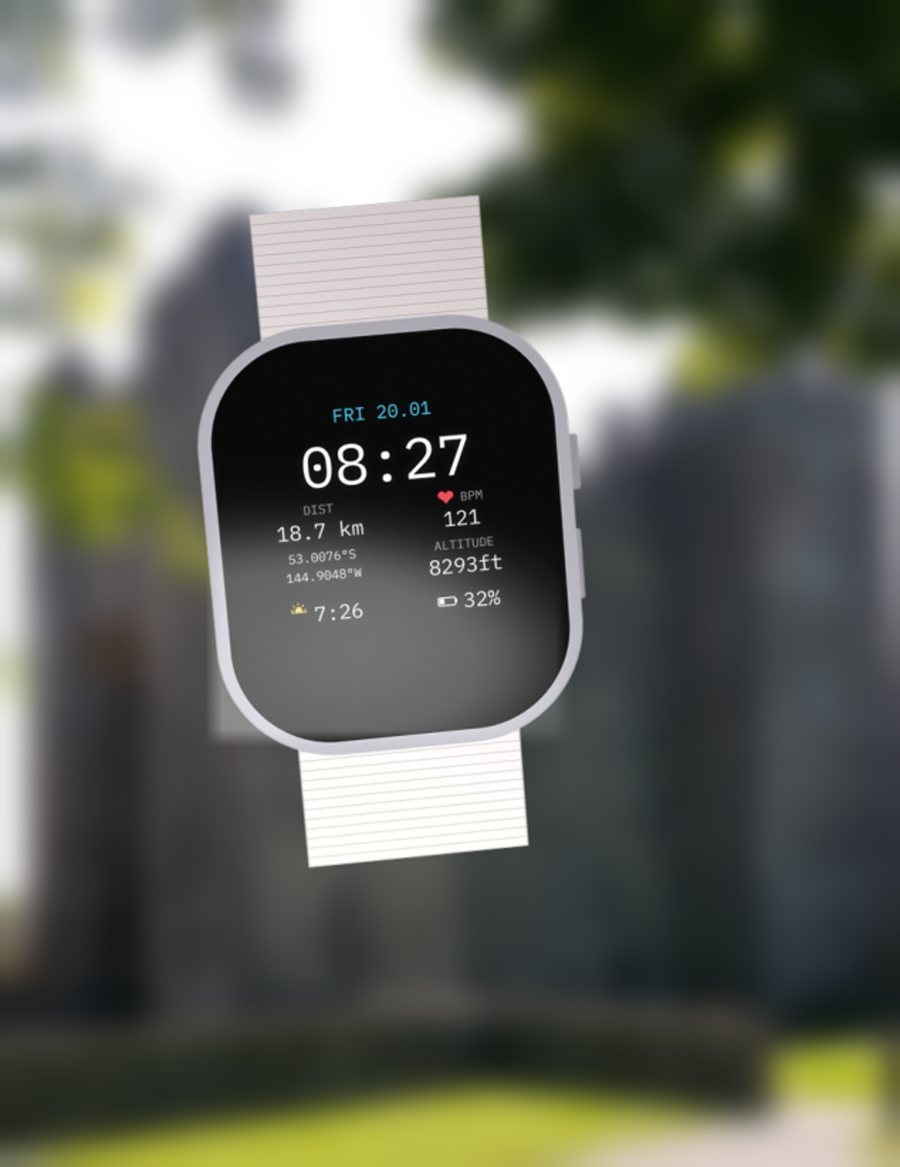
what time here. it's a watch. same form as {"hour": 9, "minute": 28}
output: {"hour": 8, "minute": 27}
